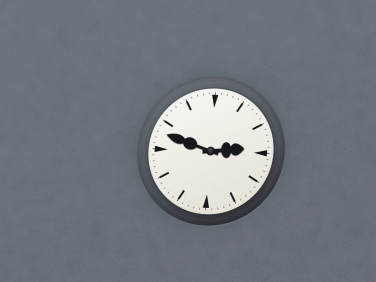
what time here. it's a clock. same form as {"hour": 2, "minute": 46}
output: {"hour": 2, "minute": 48}
